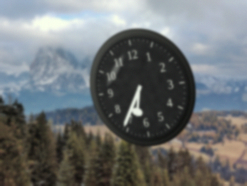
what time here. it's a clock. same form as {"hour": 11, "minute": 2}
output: {"hour": 6, "minute": 36}
